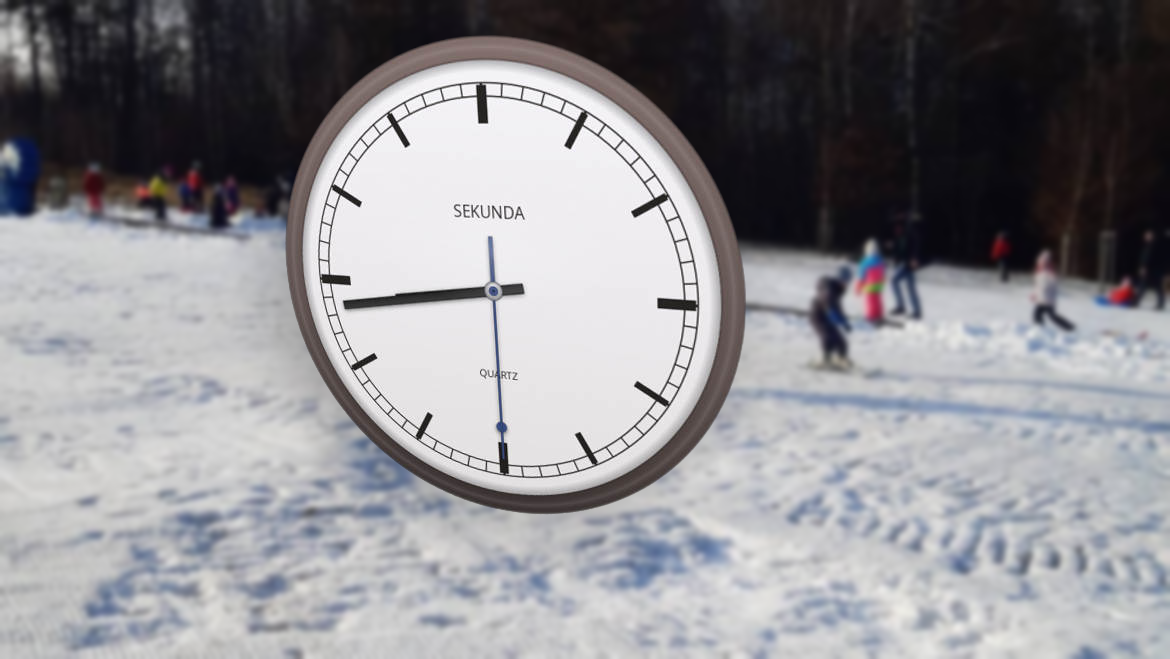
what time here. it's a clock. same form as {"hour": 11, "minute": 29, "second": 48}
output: {"hour": 8, "minute": 43, "second": 30}
